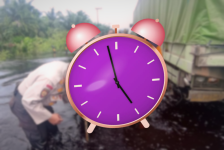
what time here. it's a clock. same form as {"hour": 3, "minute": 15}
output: {"hour": 4, "minute": 58}
